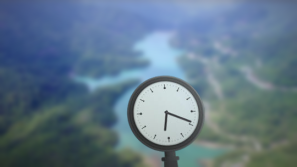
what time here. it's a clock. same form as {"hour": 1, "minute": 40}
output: {"hour": 6, "minute": 19}
